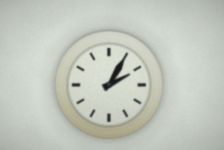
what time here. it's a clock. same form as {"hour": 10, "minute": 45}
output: {"hour": 2, "minute": 5}
